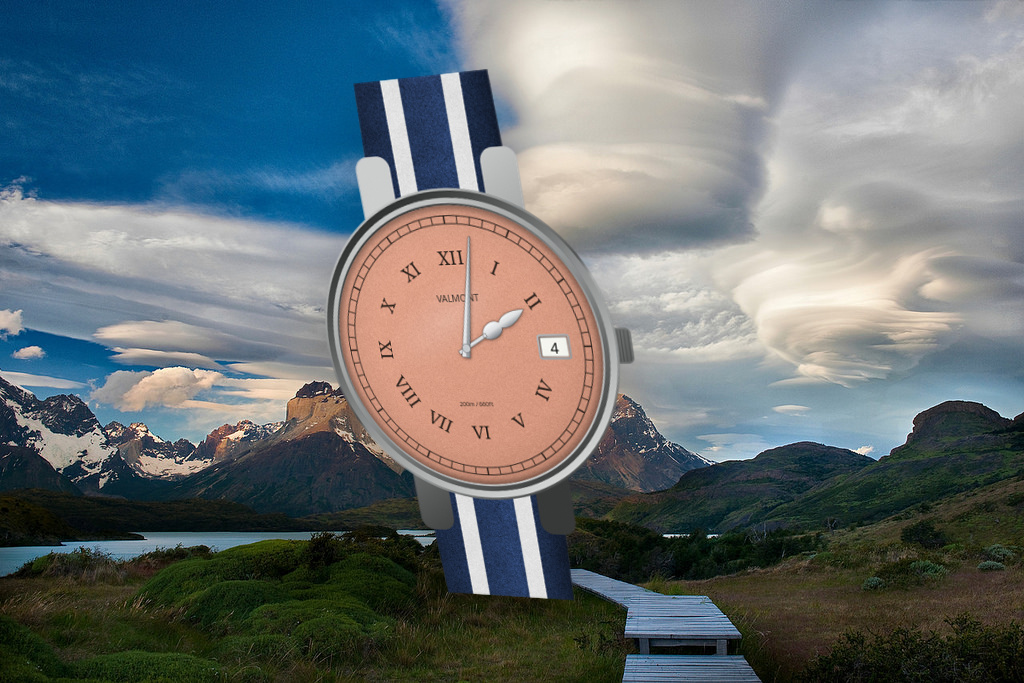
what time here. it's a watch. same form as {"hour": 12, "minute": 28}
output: {"hour": 2, "minute": 2}
